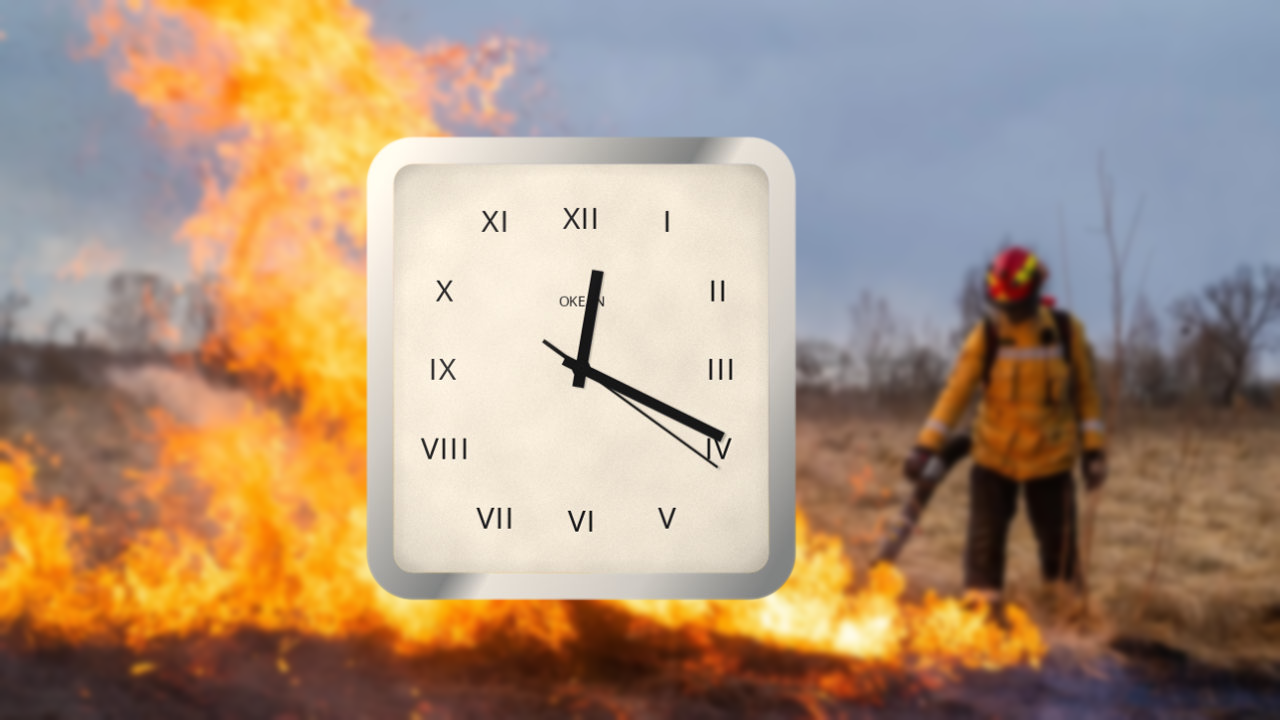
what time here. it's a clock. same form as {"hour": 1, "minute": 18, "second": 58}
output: {"hour": 12, "minute": 19, "second": 21}
